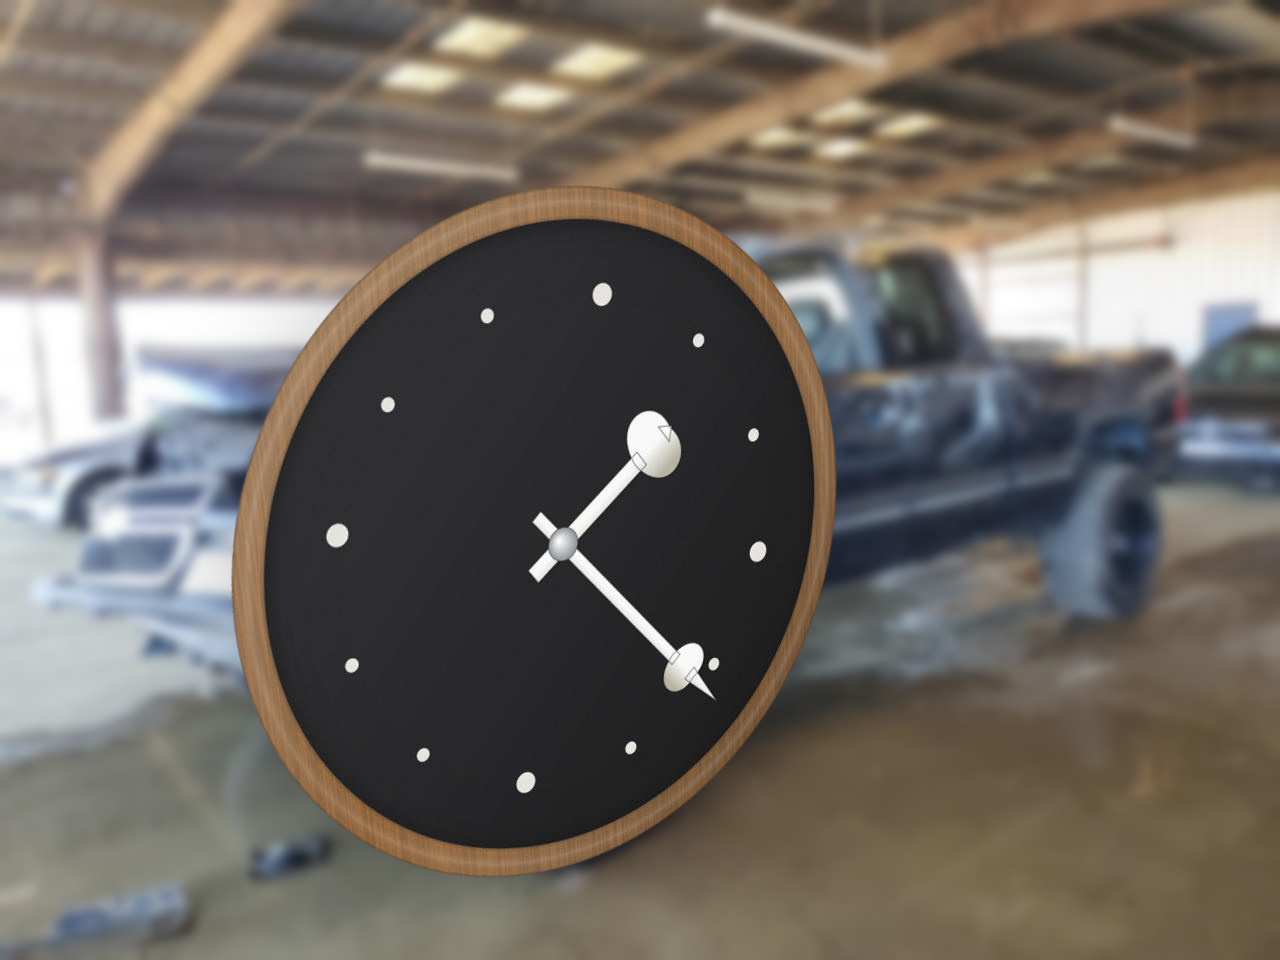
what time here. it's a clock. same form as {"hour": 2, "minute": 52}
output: {"hour": 1, "minute": 21}
